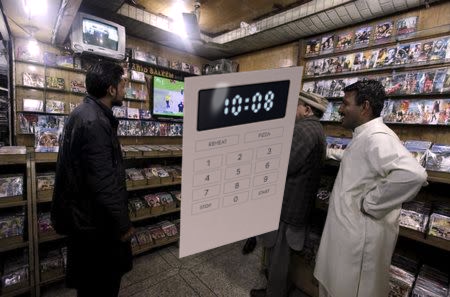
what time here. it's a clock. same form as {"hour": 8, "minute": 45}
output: {"hour": 10, "minute": 8}
